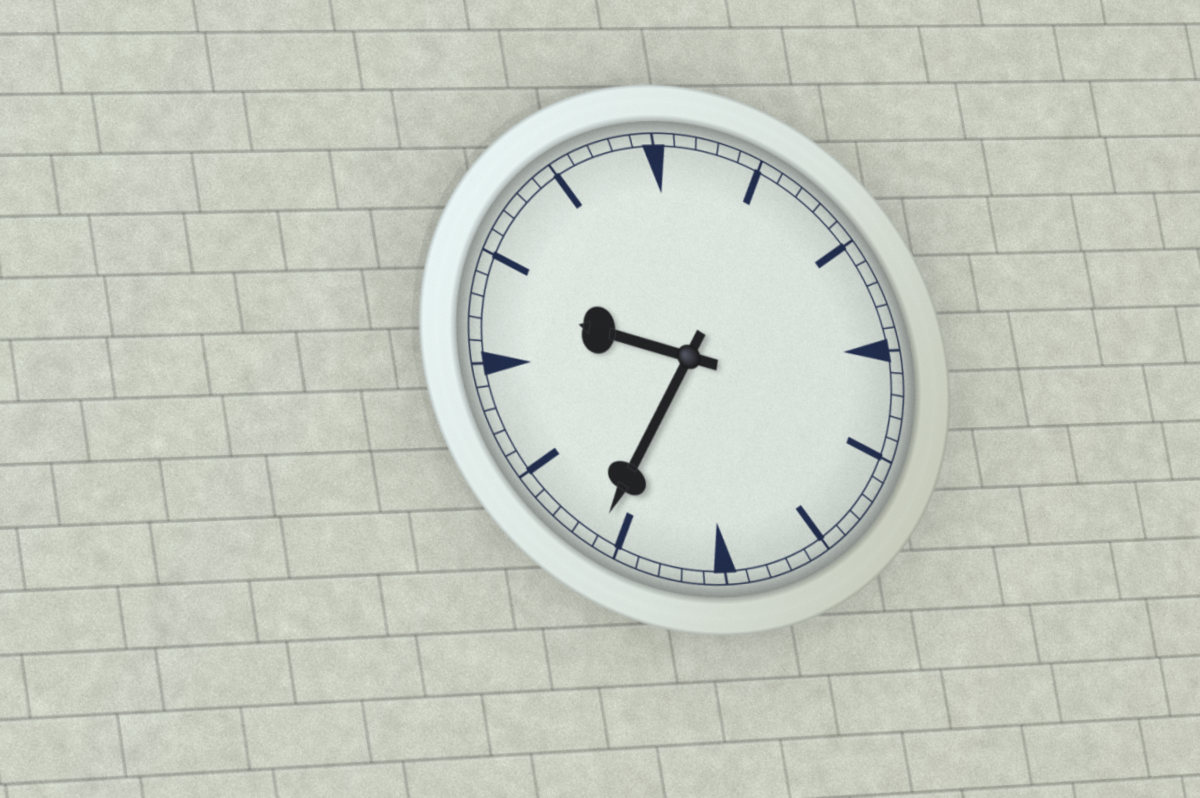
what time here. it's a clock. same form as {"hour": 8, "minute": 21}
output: {"hour": 9, "minute": 36}
